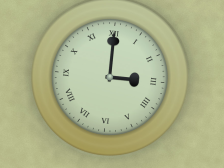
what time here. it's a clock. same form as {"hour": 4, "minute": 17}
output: {"hour": 3, "minute": 0}
